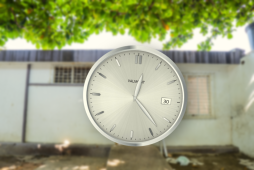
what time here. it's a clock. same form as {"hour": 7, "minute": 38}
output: {"hour": 12, "minute": 23}
